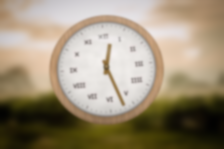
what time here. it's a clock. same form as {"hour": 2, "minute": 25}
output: {"hour": 12, "minute": 27}
